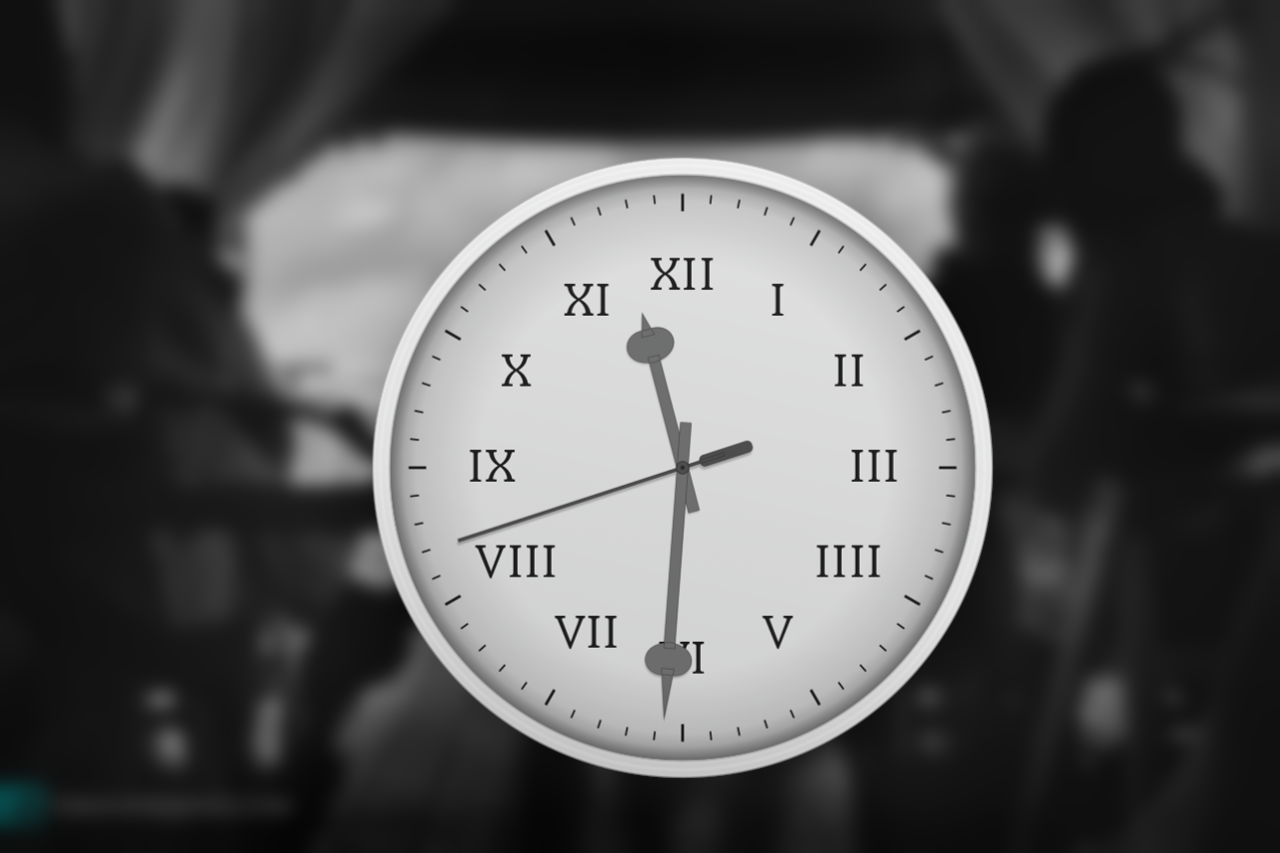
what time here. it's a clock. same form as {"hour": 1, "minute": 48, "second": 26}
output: {"hour": 11, "minute": 30, "second": 42}
